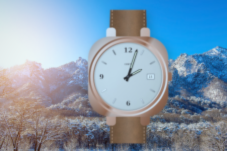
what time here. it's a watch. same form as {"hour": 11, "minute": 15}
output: {"hour": 2, "minute": 3}
